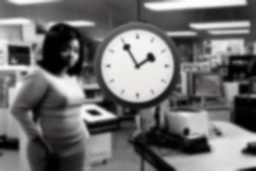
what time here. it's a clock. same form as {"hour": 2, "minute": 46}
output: {"hour": 1, "minute": 55}
